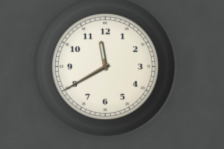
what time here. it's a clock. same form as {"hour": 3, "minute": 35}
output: {"hour": 11, "minute": 40}
